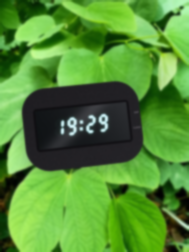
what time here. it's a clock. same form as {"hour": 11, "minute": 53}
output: {"hour": 19, "minute": 29}
